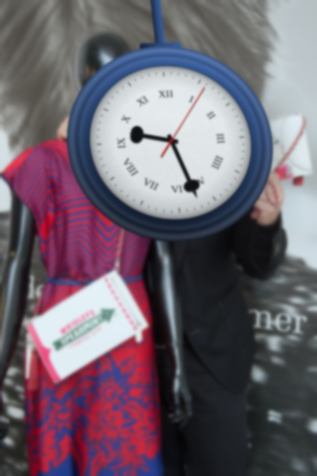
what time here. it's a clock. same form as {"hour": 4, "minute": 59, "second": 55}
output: {"hour": 9, "minute": 27, "second": 6}
